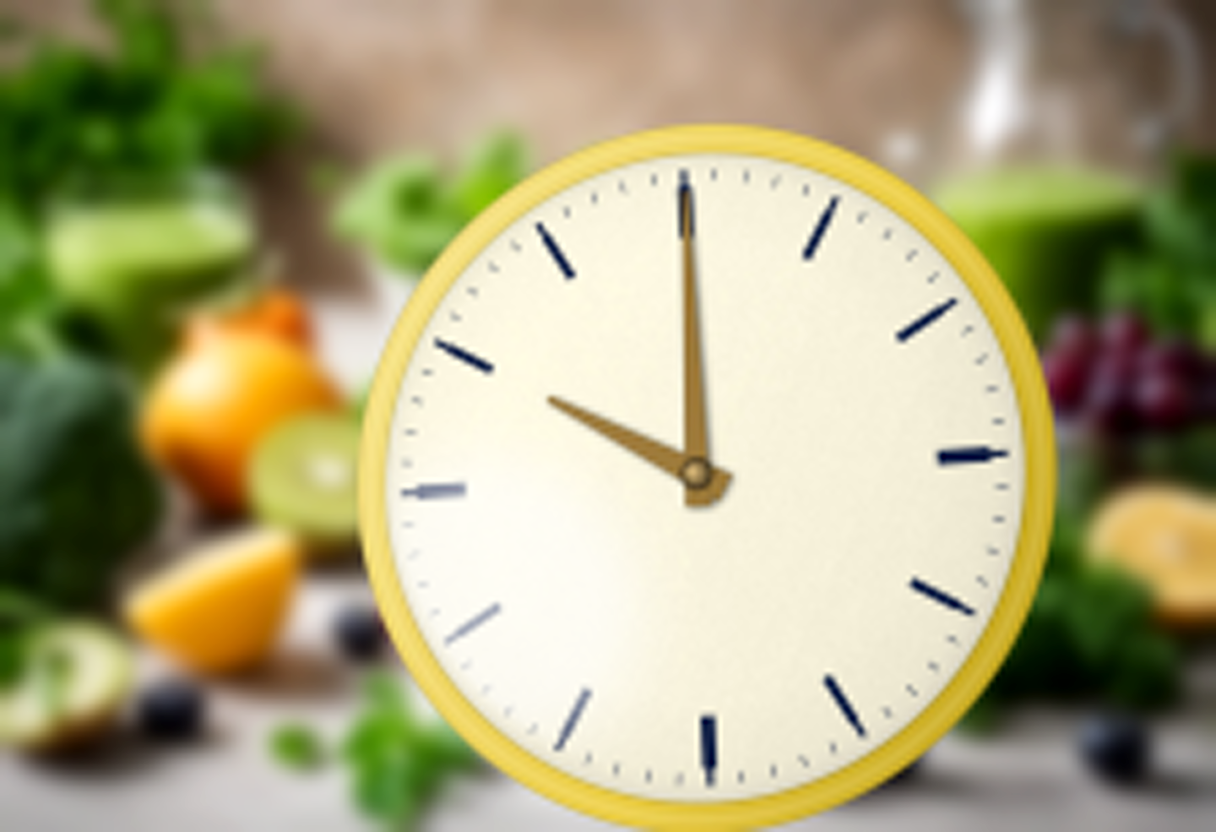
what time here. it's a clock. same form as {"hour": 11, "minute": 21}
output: {"hour": 10, "minute": 0}
